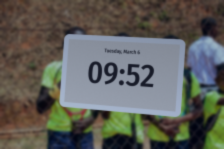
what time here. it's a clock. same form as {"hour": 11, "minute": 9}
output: {"hour": 9, "minute": 52}
